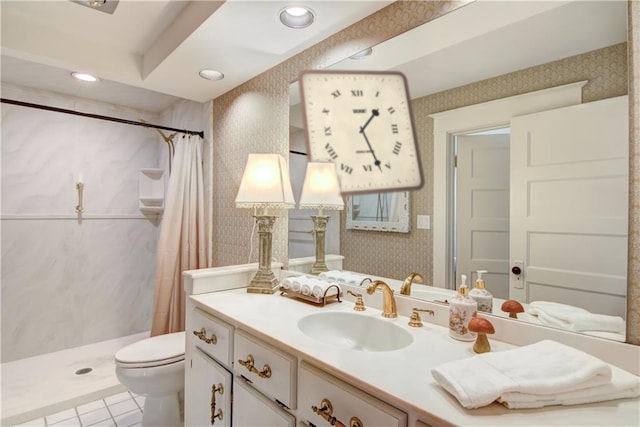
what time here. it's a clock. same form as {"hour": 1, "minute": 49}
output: {"hour": 1, "minute": 27}
